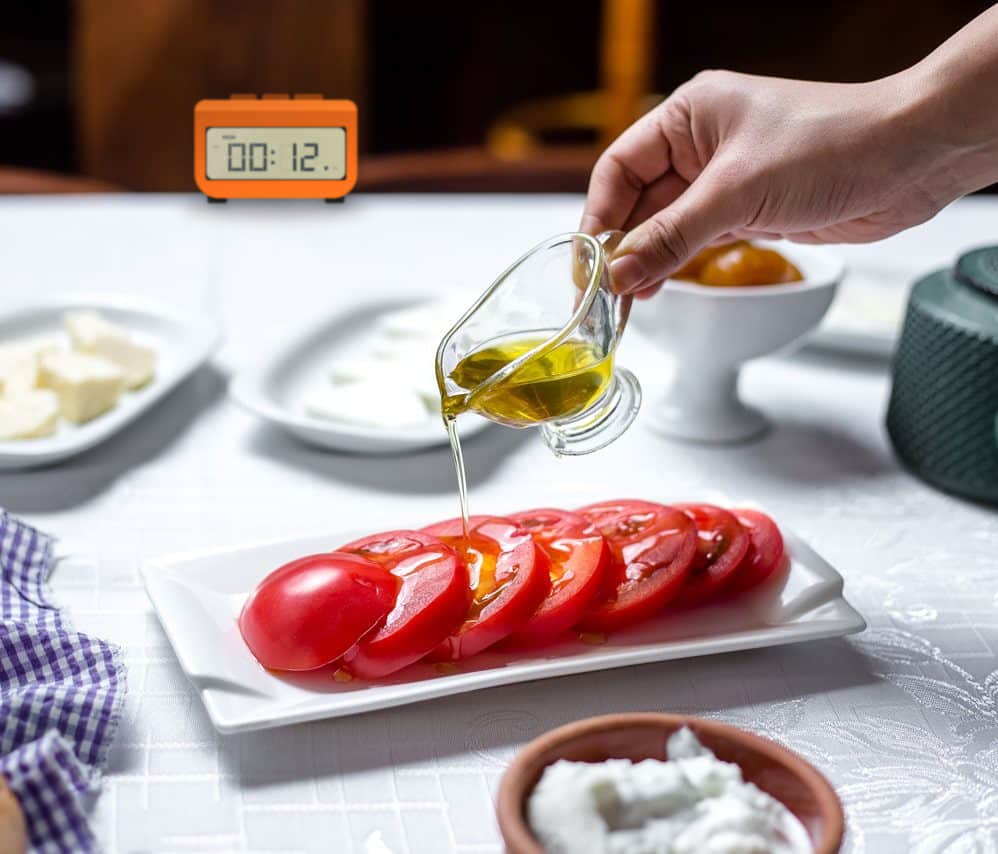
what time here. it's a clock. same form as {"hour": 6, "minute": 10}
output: {"hour": 0, "minute": 12}
